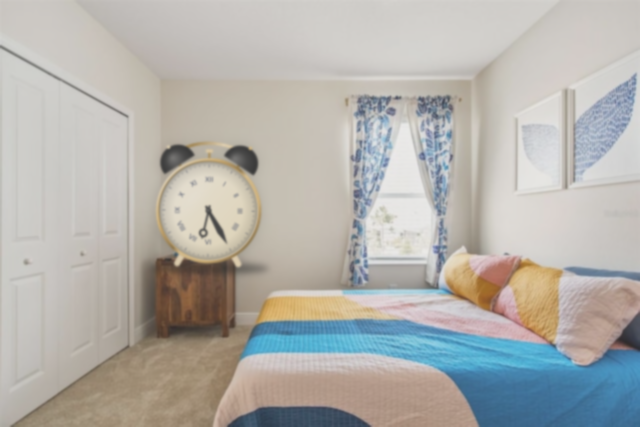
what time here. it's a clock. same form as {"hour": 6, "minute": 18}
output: {"hour": 6, "minute": 25}
